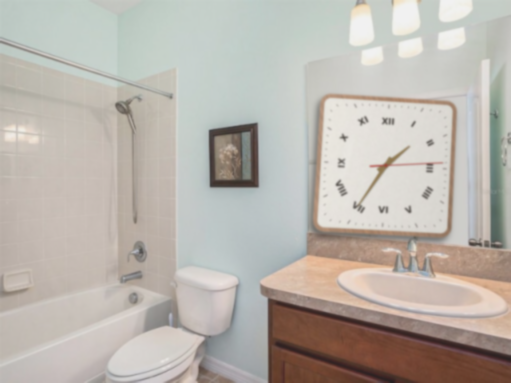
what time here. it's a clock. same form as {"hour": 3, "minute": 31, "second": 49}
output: {"hour": 1, "minute": 35, "second": 14}
